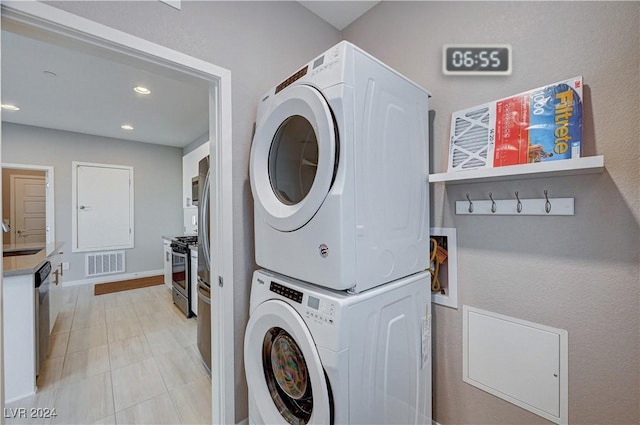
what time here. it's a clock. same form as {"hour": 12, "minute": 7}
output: {"hour": 6, "minute": 55}
